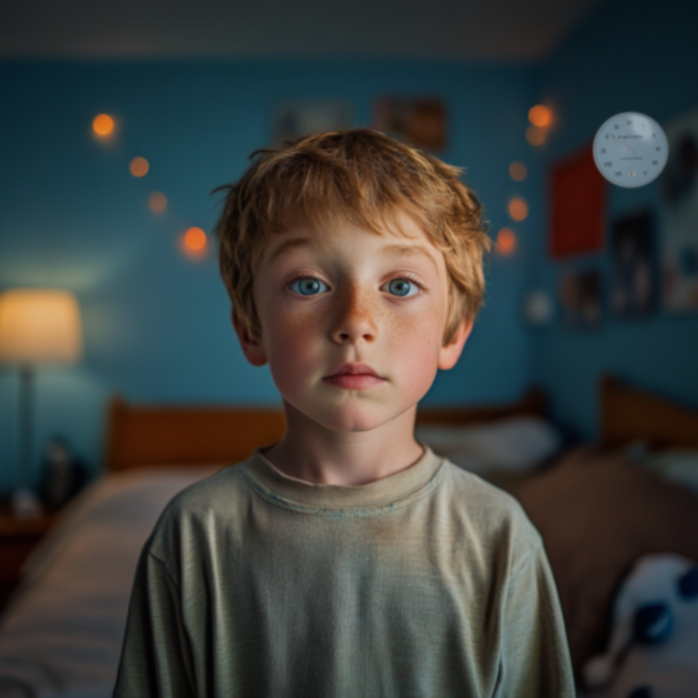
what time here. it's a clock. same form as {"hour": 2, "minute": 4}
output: {"hour": 10, "minute": 51}
